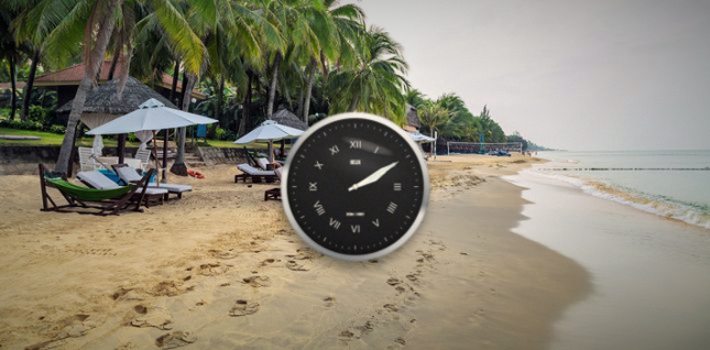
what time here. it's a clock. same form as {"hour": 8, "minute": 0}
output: {"hour": 2, "minute": 10}
